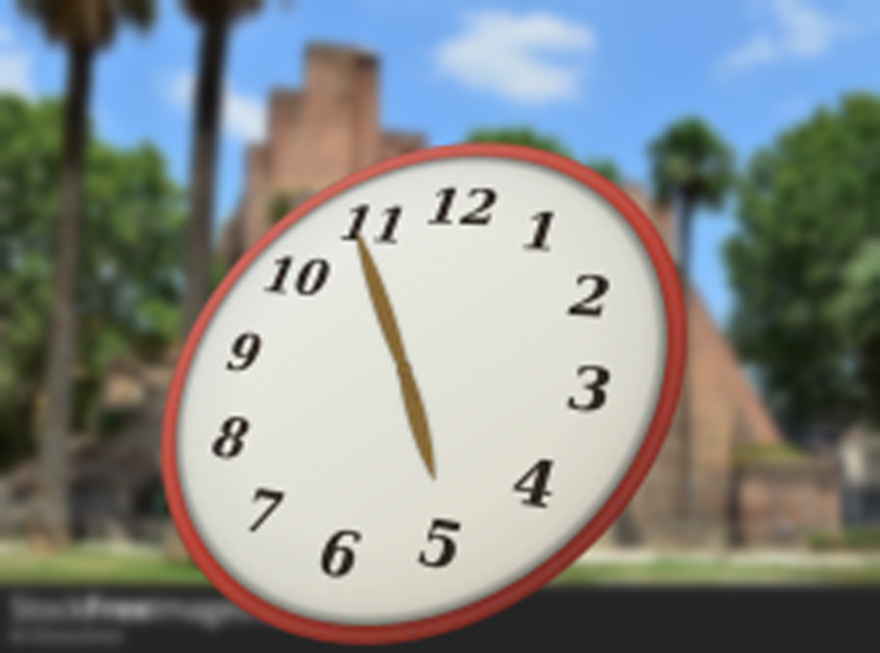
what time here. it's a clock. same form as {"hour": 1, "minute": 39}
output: {"hour": 4, "minute": 54}
